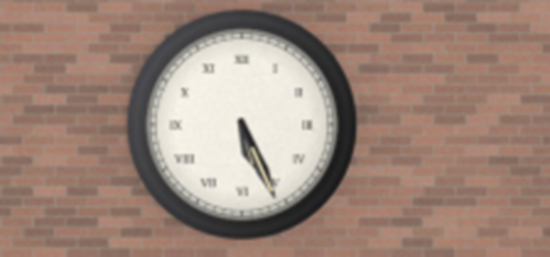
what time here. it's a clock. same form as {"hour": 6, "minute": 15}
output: {"hour": 5, "minute": 26}
